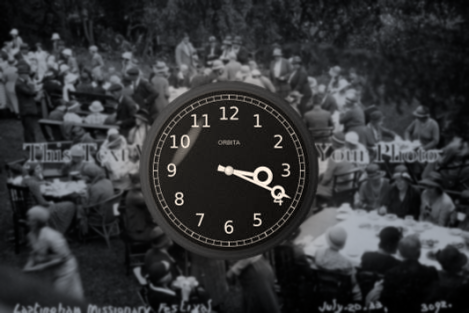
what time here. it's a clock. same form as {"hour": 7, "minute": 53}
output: {"hour": 3, "minute": 19}
